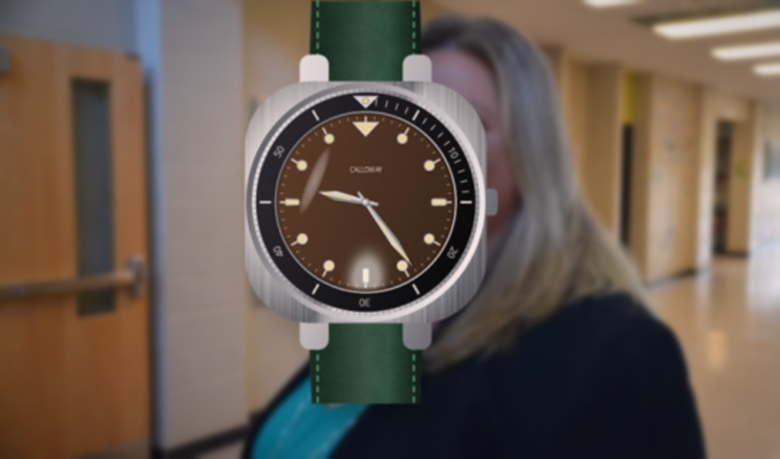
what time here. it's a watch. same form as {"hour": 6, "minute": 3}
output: {"hour": 9, "minute": 24}
